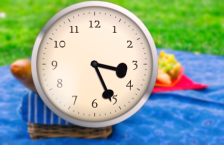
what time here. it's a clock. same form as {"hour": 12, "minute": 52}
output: {"hour": 3, "minute": 26}
